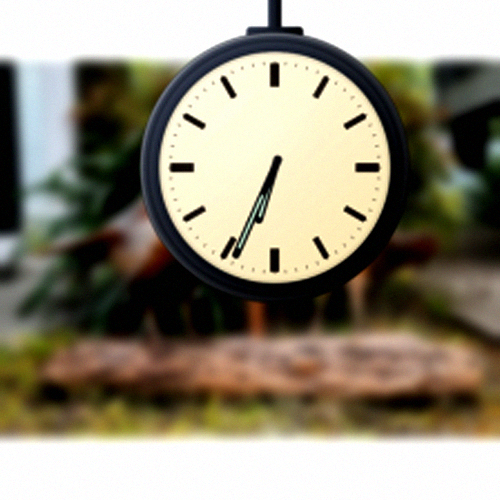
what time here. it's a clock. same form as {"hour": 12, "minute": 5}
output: {"hour": 6, "minute": 34}
